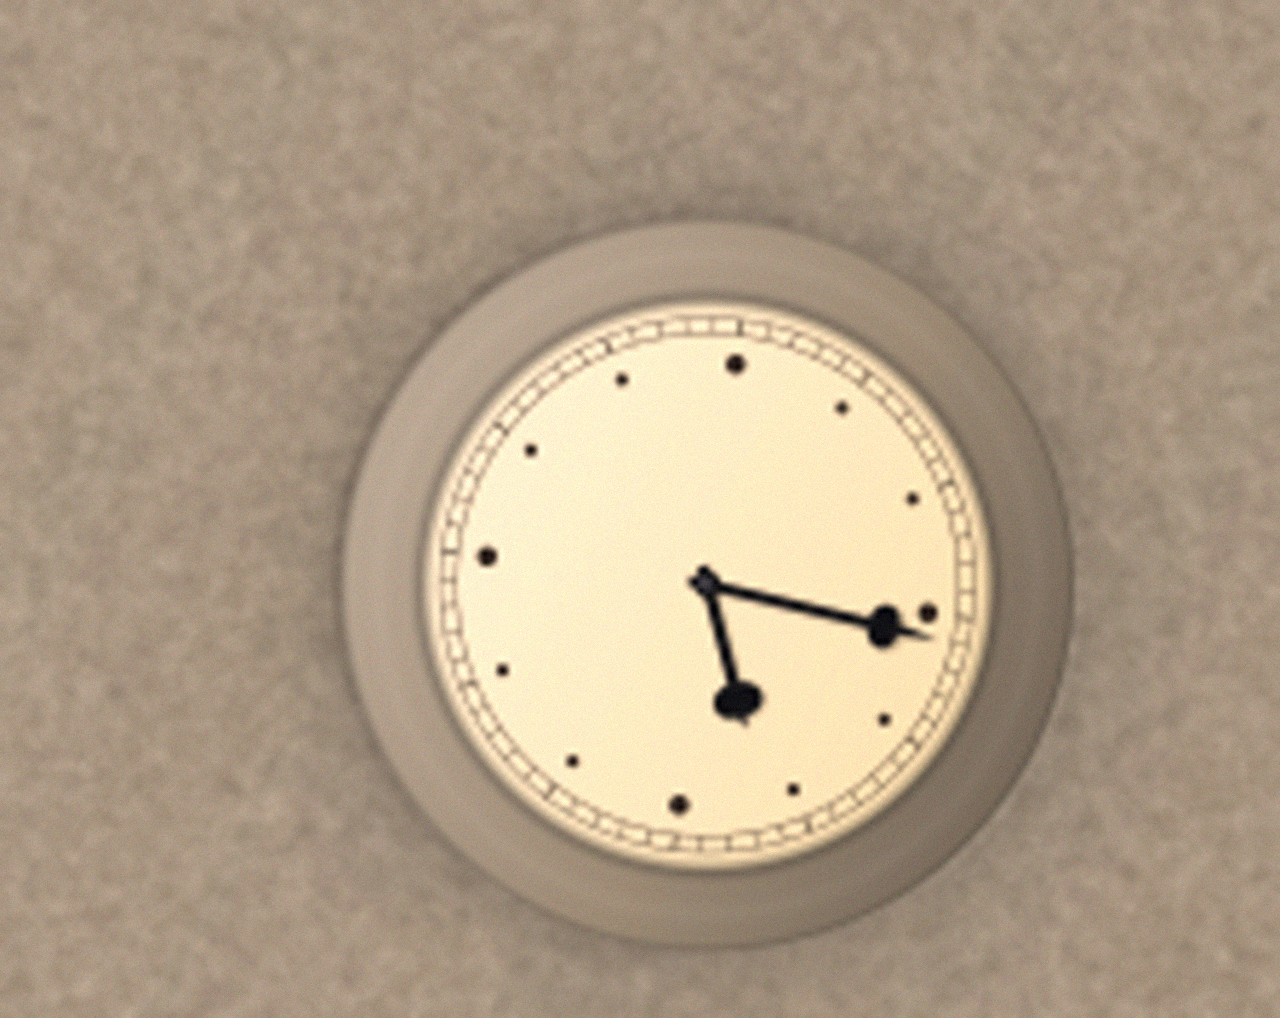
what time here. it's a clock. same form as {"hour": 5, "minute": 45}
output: {"hour": 5, "minute": 16}
